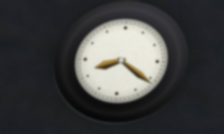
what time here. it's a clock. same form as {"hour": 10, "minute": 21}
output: {"hour": 8, "minute": 21}
